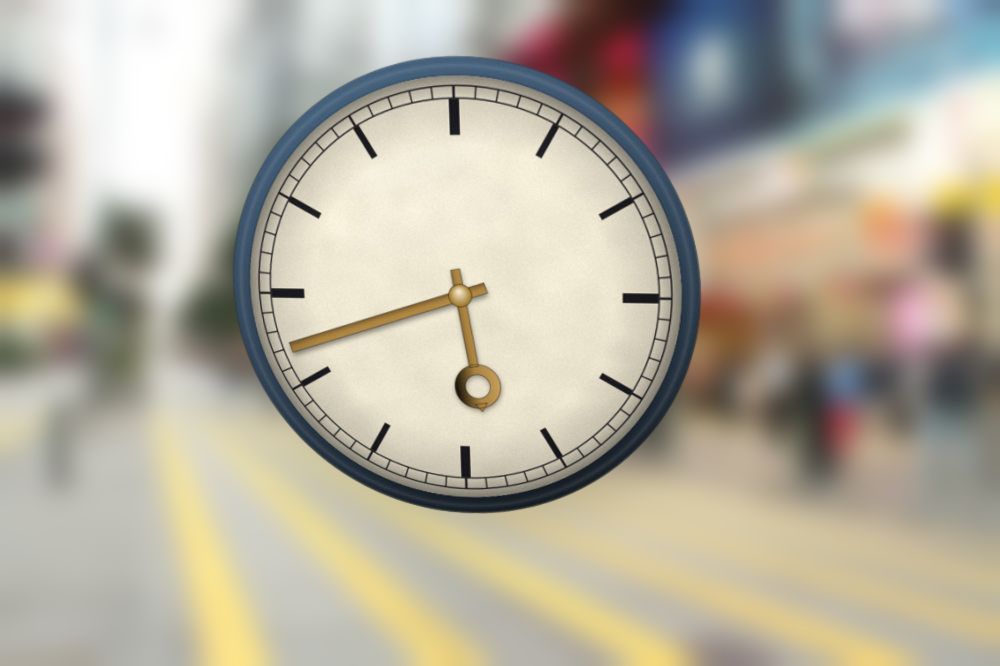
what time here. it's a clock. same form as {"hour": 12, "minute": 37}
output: {"hour": 5, "minute": 42}
